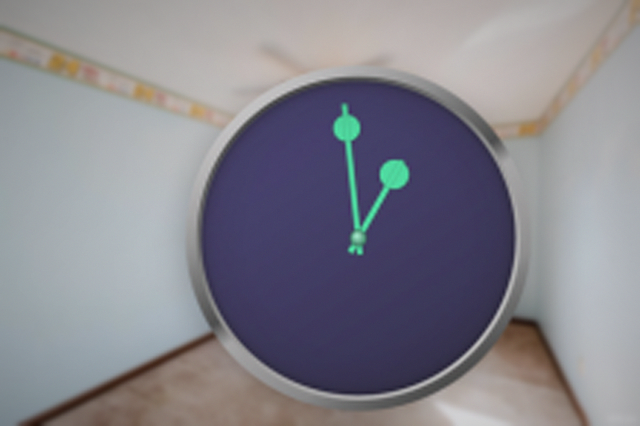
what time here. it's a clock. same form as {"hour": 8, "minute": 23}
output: {"hour": 12, "minute": 59}
